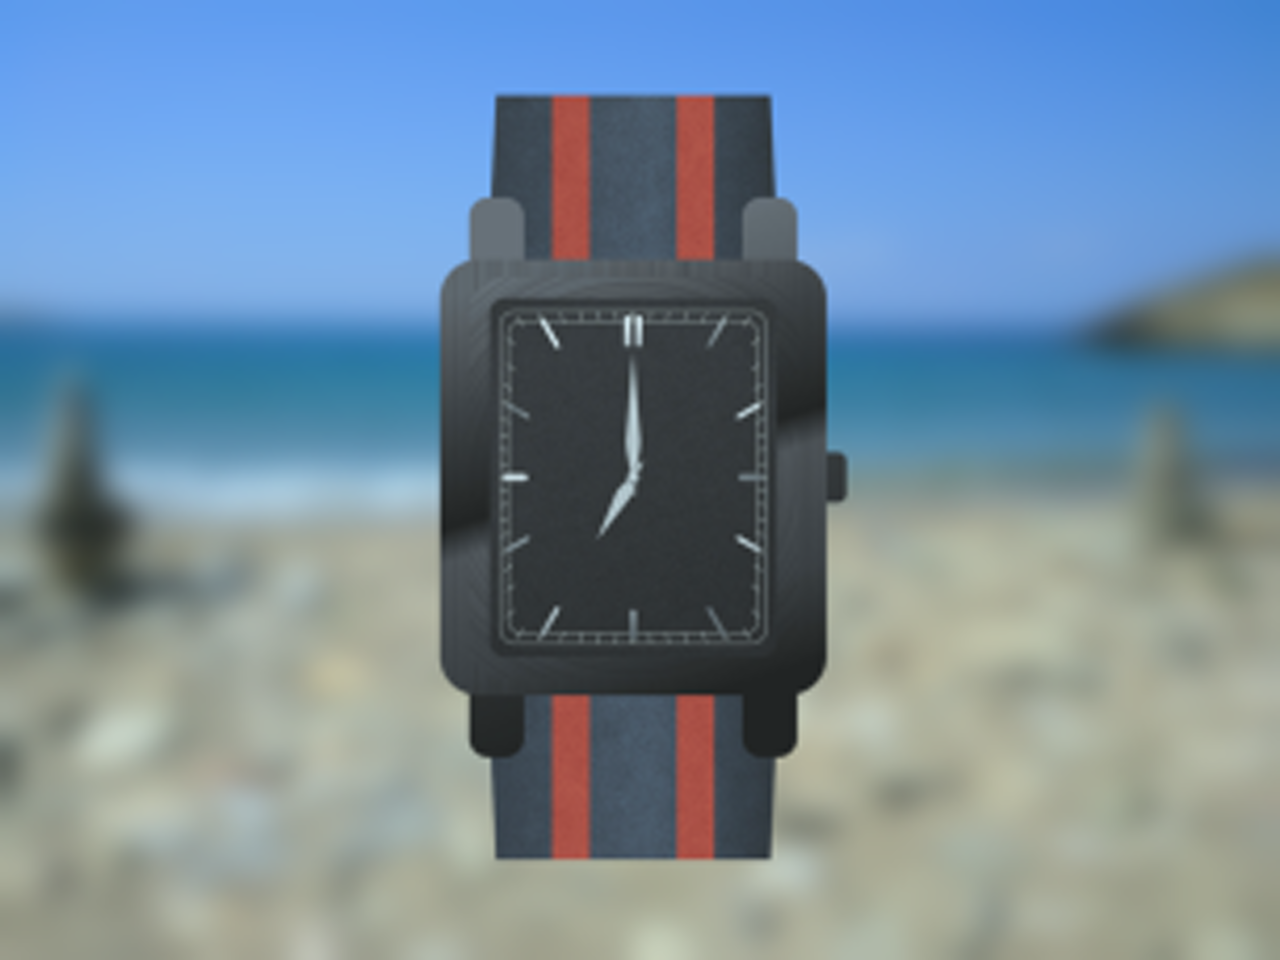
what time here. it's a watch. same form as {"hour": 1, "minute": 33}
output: {"hour": 7, "minute": 0}
